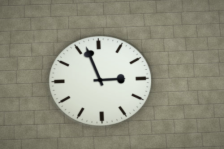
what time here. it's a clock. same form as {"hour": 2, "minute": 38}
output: {"hour": 2, "minute": 57}
